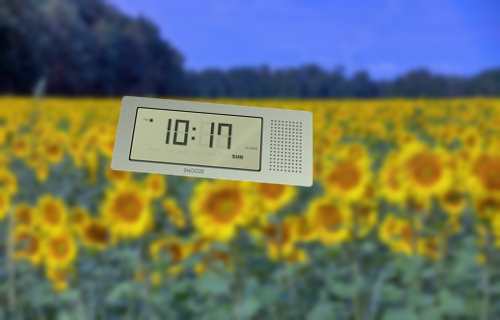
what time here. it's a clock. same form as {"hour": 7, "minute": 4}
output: {"hour": 10, "minute": 17}
